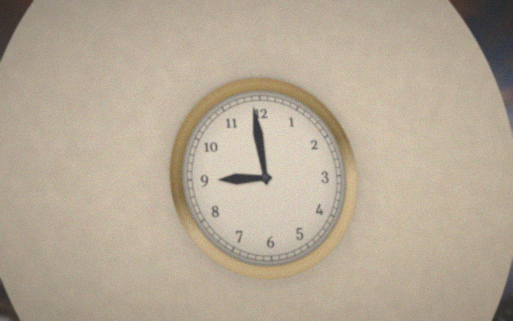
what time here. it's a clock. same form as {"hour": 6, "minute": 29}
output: {"hour": 8, "minute": 59}
